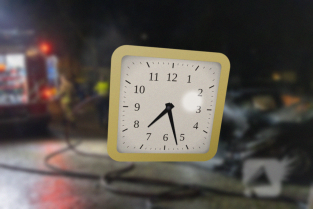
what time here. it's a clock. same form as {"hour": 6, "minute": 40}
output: {"hour": 7, "minute": 27}
